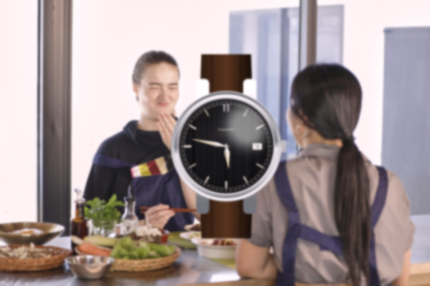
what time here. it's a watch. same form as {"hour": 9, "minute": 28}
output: {"hour": 5, "minute": 47}
